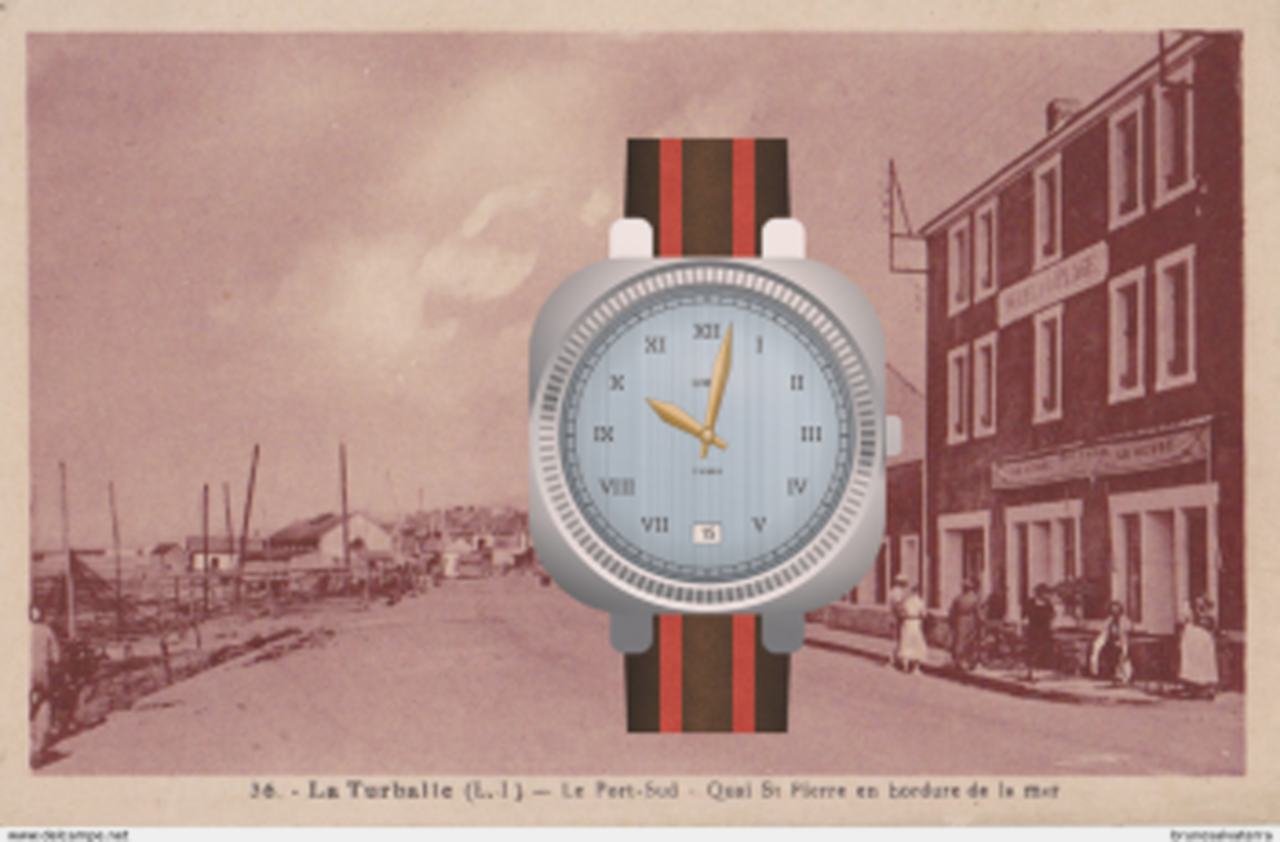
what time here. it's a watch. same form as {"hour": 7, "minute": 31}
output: {"hour": 10, "minute": 2}
